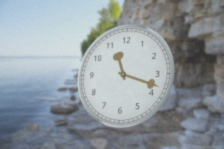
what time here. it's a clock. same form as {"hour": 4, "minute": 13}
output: {"hour": 11, "minute": 18}
